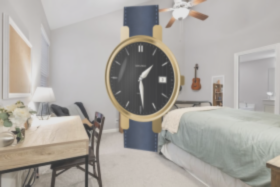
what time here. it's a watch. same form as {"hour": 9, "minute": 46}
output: {"hour": 1, "minute": 29}
